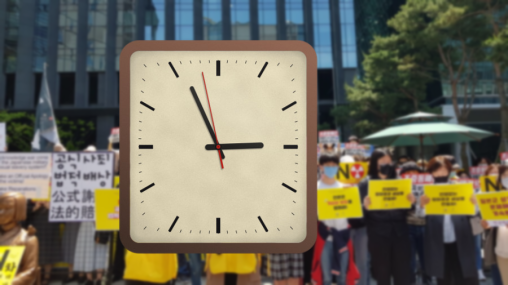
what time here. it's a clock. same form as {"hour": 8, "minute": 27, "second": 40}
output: {"hour": 2, "minute": 55, "second": 58}
